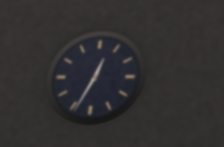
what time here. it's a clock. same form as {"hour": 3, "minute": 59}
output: {"hour": 12, "minute": 34}
